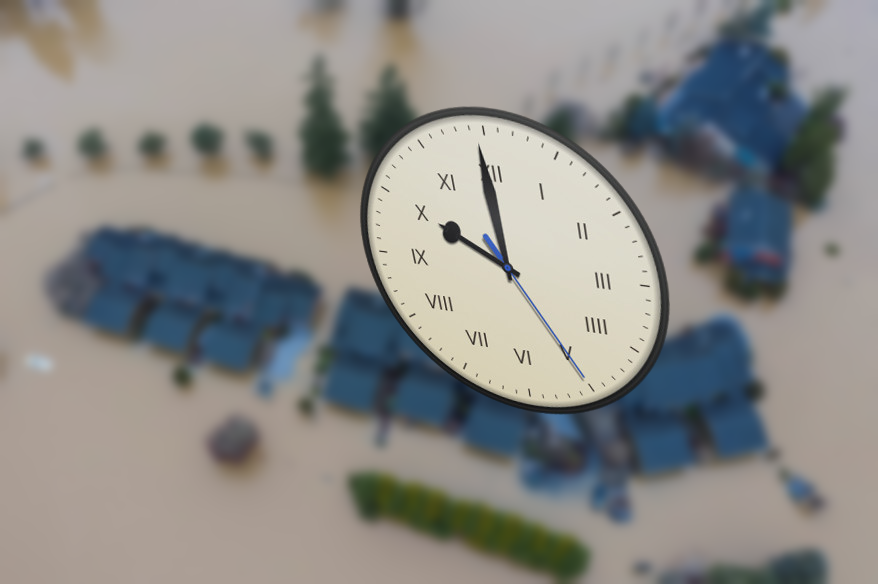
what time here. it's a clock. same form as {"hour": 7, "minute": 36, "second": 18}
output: {"hour": 9, "minute": 59, "second": 25}
